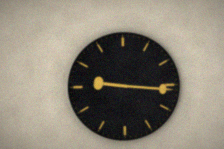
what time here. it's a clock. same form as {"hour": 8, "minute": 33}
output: {"hour": 9, "minute": 16}
